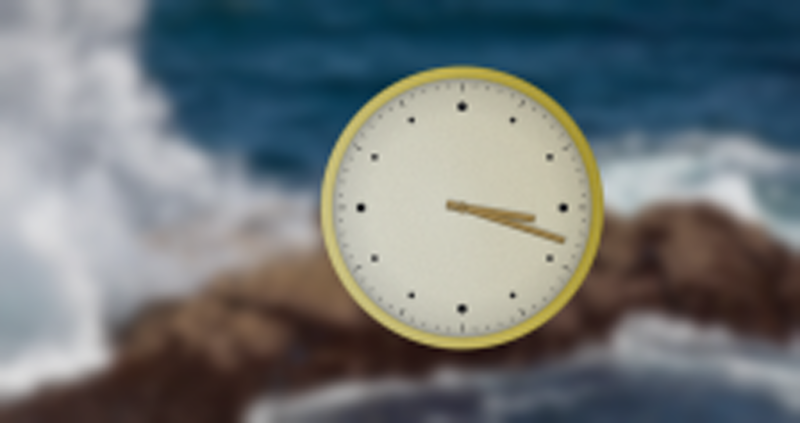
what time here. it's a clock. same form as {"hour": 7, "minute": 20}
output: {"hour": 3, "minute": 18}
